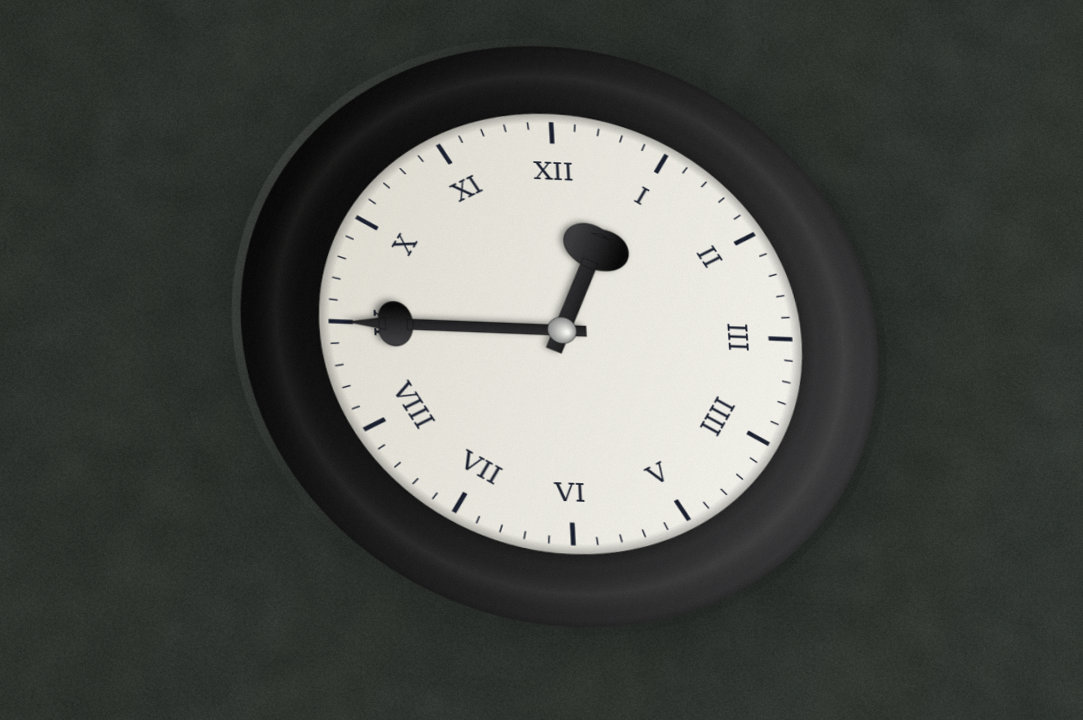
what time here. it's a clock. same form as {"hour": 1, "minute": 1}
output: {"hour": 12, "minute": 45}
